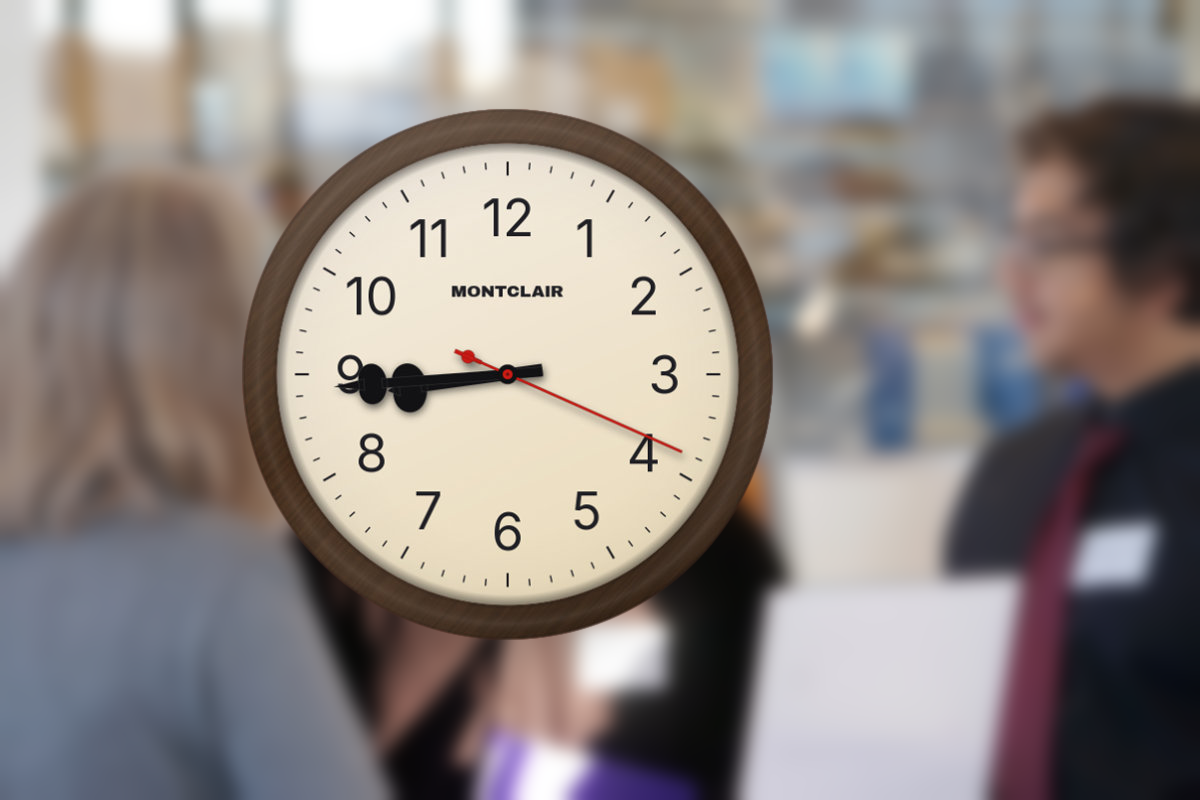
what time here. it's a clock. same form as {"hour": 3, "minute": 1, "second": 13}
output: {"hour": 8, "minute": 44, "second": 19}
